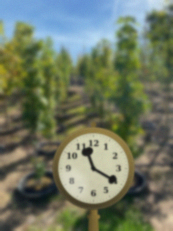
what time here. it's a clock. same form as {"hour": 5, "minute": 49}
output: {"hour": 11, "minute": 20}
